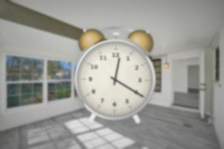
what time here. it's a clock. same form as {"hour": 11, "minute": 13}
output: {"hour": 12, "minute": 20}
